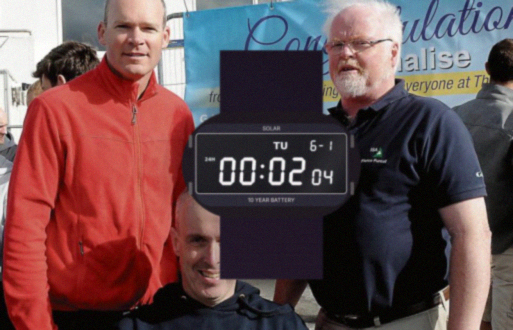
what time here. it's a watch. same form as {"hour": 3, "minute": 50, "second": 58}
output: {"hour": 0, "minute": 2, "second": 4}
